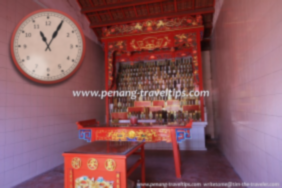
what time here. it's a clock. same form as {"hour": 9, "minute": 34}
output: {"hour": 11, "minute": 5}
